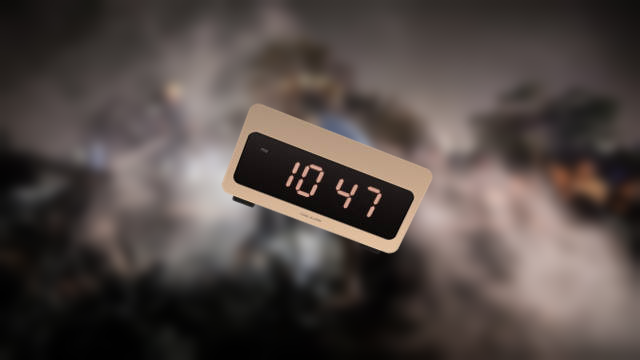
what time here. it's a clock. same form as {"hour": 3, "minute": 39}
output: {"hour": 10, "minute": 47}
